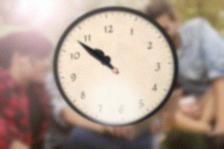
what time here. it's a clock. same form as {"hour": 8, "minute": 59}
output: {"hour": 10, "minute": 53}
